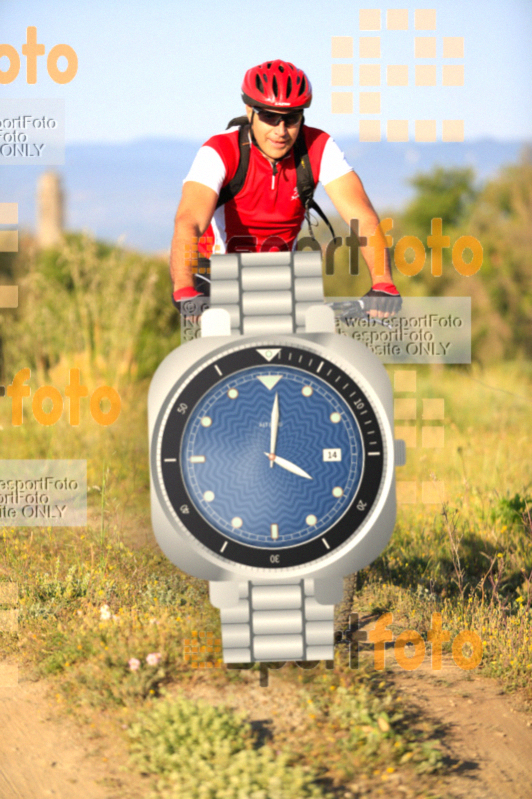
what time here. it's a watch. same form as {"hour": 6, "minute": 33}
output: {"hour": 4, "minute": 1}
